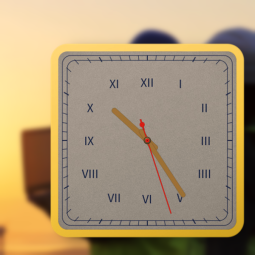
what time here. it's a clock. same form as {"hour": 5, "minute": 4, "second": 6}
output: {"hour": 10, "minute": 24, "second": 27}
